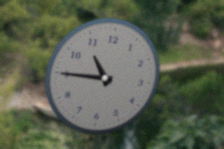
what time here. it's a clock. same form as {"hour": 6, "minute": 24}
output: {"hour": 10, "minute": 45}
